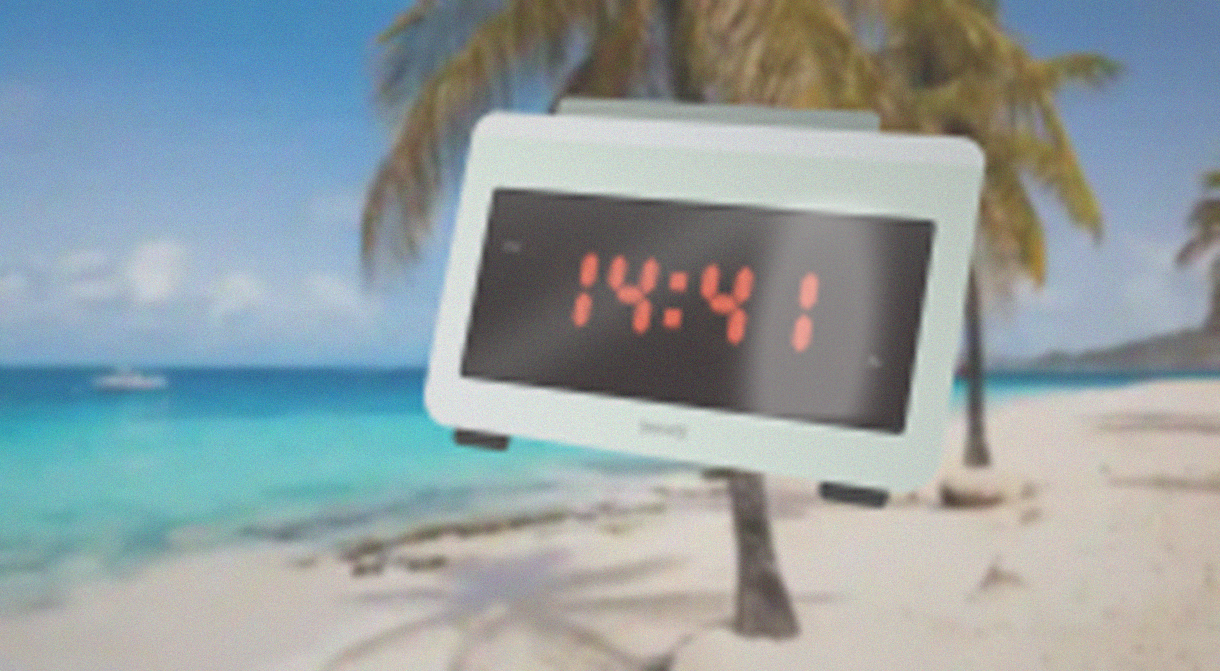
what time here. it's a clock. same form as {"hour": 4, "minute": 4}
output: {"hour": 14, "minute": 41}
